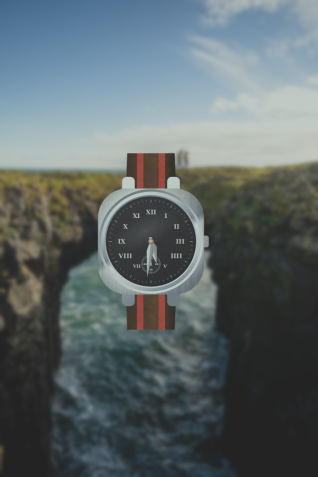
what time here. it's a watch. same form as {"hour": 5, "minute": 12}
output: {"hour": 5, "minute": 31}
